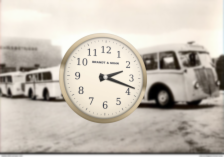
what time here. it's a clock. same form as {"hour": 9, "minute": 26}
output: {"hour": 2, "minute": 18}
